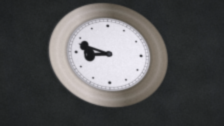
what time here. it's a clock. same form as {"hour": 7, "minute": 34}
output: {"hour": 8, "minute": 48}
